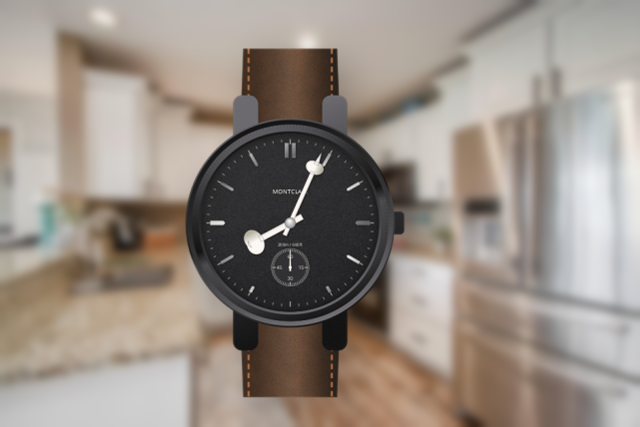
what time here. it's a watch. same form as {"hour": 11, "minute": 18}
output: {"hour": 8, "minute": 4}
